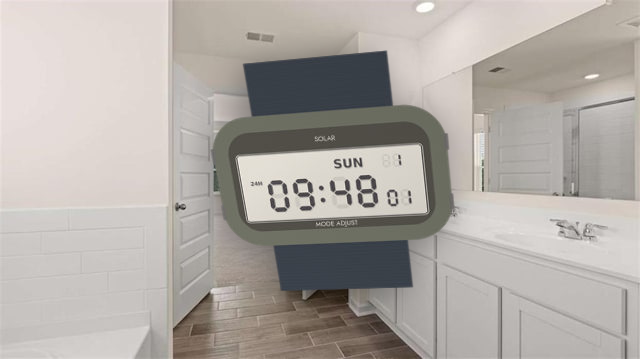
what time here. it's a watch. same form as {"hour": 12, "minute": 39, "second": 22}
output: {"hour": 9, "minute": 48, "second": 1}
